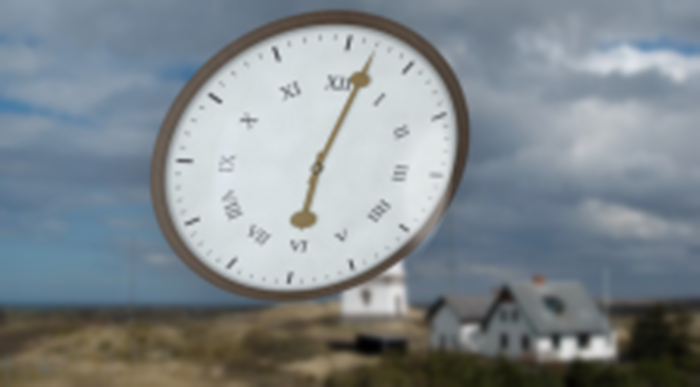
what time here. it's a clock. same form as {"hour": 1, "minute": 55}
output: {"hour": 6, "minute": 2}
